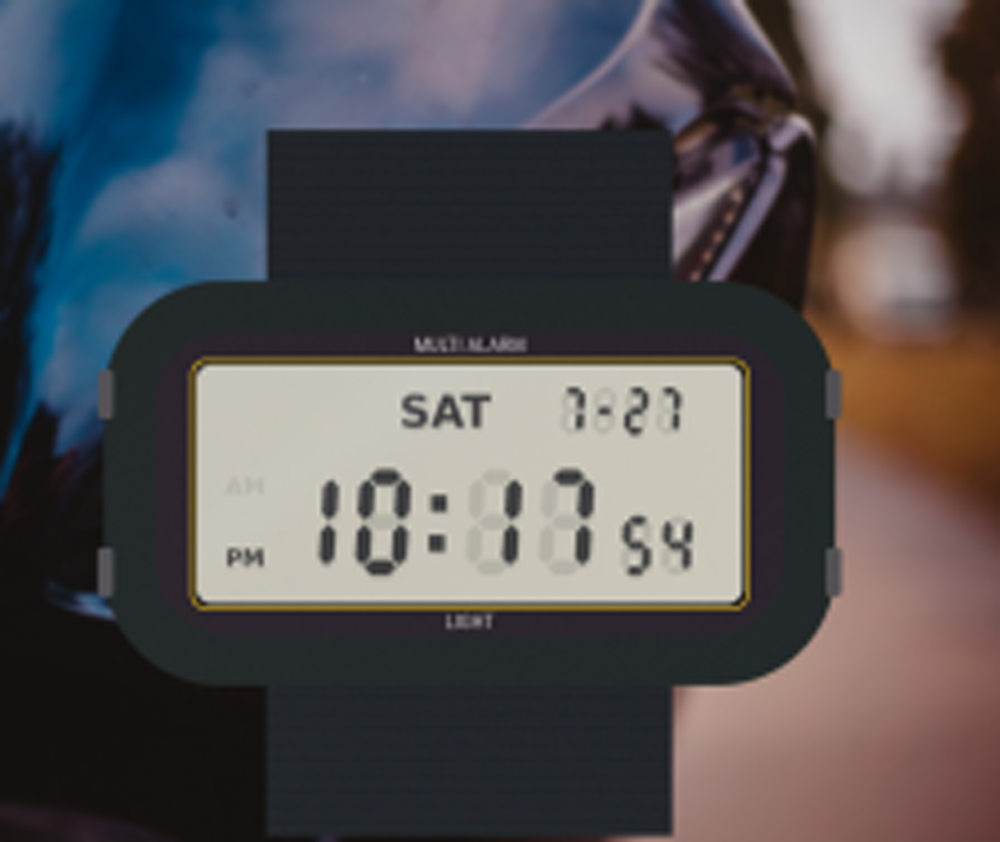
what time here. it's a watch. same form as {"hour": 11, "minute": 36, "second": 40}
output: {"hour": 10, "minute": 17, "second": 54}
